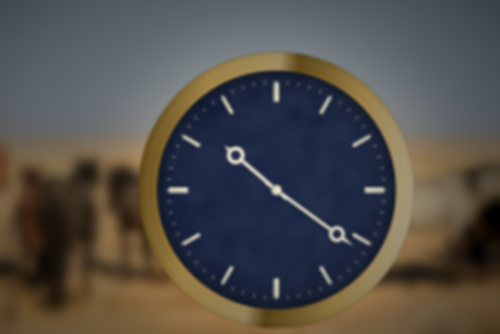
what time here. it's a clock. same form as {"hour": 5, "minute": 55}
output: {"hour": 10, "minute": 21}
